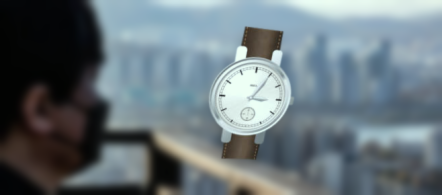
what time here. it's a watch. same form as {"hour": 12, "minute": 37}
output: {"hour": 3, "minute": 5}
